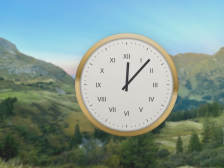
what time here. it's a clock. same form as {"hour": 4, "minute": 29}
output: {"hour": 12, "minute": 7}
